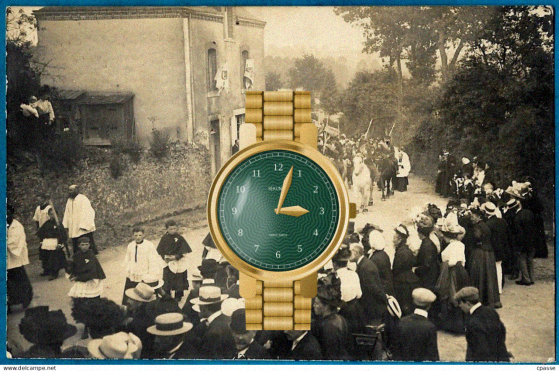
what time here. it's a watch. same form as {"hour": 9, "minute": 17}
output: {"hour": 3, "minute": 3}
